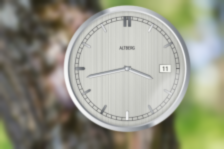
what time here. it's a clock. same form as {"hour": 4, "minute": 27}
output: {"hour": 3, "minute": 43}
